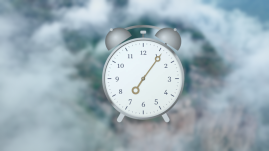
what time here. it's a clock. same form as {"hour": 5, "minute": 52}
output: {"hour": 7, "minute": 6}
